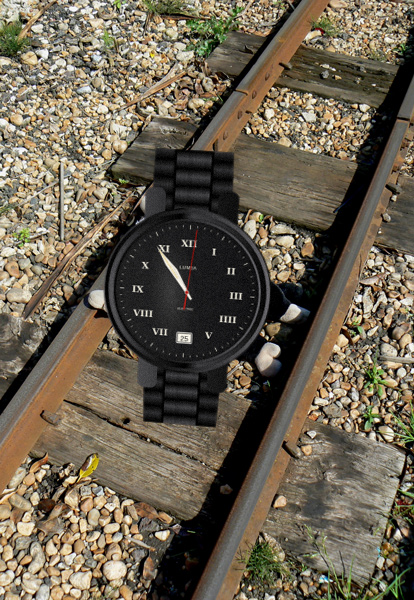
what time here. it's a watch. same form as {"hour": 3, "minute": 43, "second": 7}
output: {"hour": 10, "minute": 54, "second": 1}
